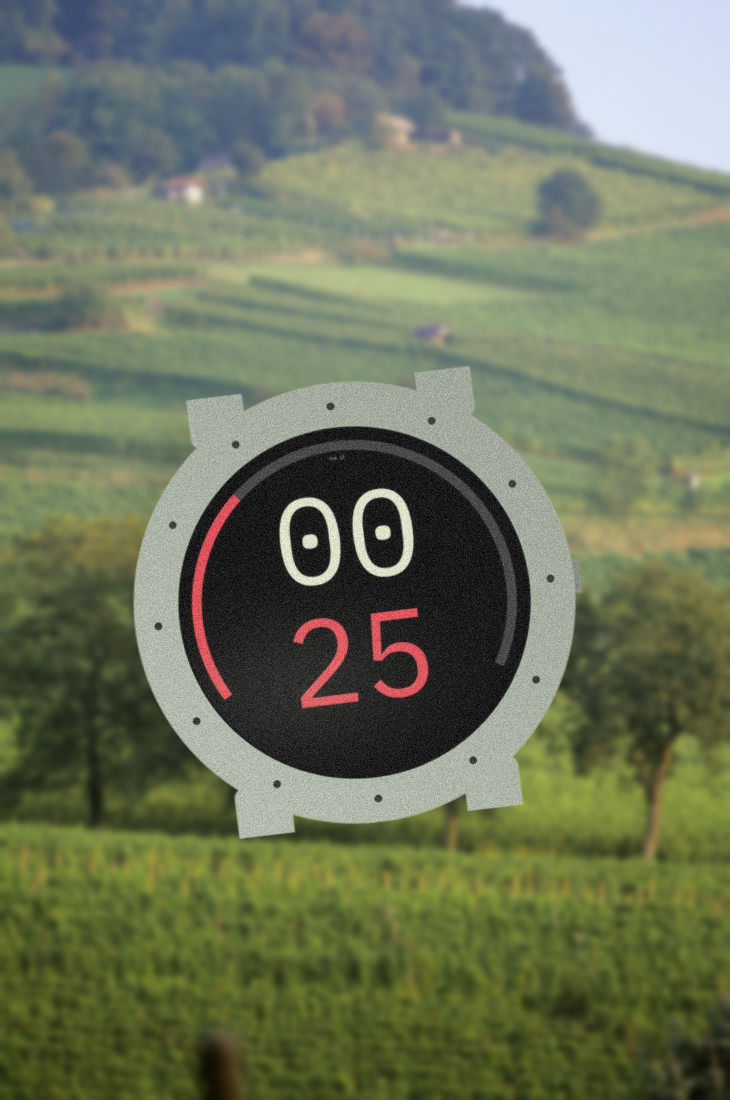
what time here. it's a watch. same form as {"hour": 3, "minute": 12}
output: {"hour": 0, "minute": 25}
